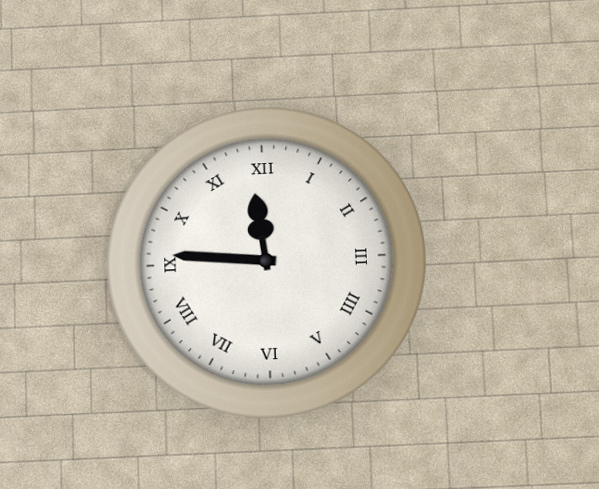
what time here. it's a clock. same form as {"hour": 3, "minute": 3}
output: {"hour": 11, "minute": 46}
